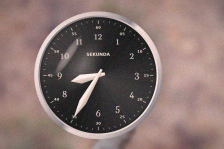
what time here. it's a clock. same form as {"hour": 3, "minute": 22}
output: {"hour": 8, "minute": 35}
